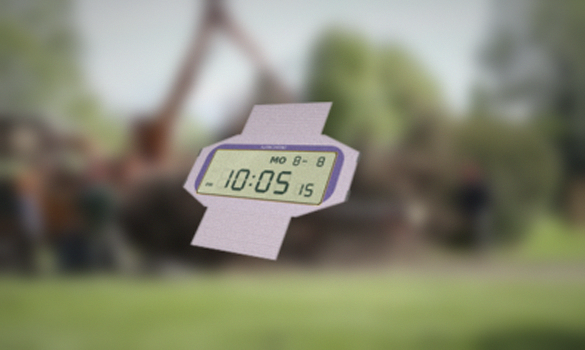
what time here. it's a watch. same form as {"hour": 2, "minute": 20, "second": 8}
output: {"hour": 10, "minute": 5, "second": 15}
